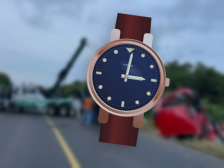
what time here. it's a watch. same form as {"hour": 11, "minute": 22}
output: {"hour": 3, "minute": 1}
